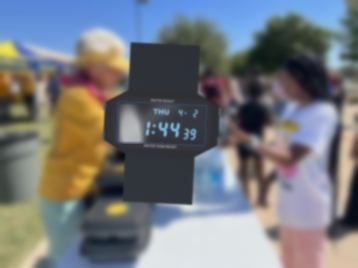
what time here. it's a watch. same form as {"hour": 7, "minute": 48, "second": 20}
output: {"hour": 1, "minute": 44, "second": 39}
